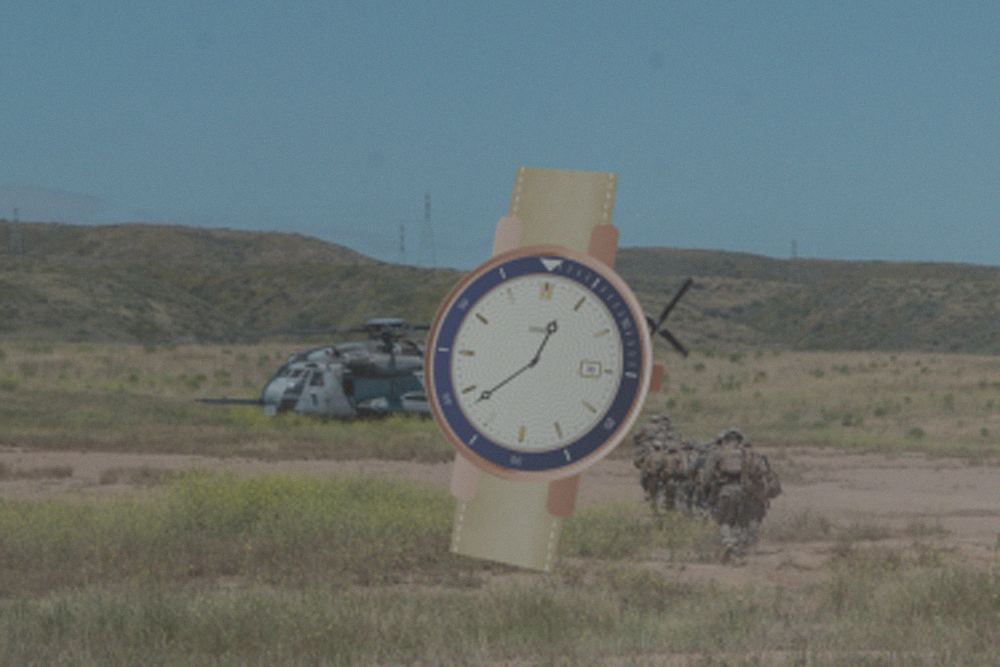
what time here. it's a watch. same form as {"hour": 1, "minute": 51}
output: {"hour": 12, "minute": 38}
